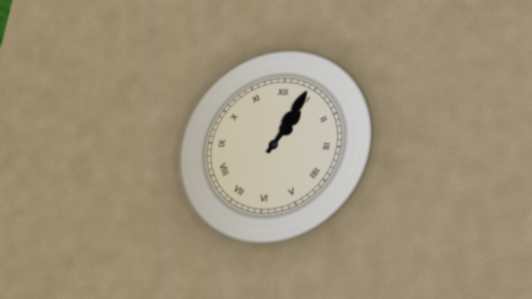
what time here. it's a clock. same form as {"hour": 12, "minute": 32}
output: {"hour": 1, "minute": 4}
